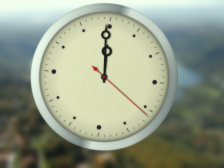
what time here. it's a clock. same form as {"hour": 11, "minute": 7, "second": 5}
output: {"hour": 11, "minute": 59, "second": 21}
